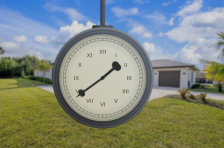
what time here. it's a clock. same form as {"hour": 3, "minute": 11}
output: {"hour": 1, "minute": 39}
